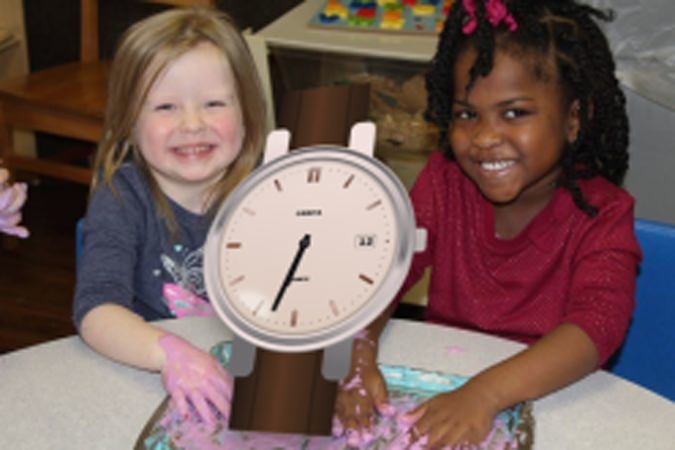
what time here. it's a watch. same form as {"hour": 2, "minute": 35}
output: {"hour": 6, "minute": 33}
